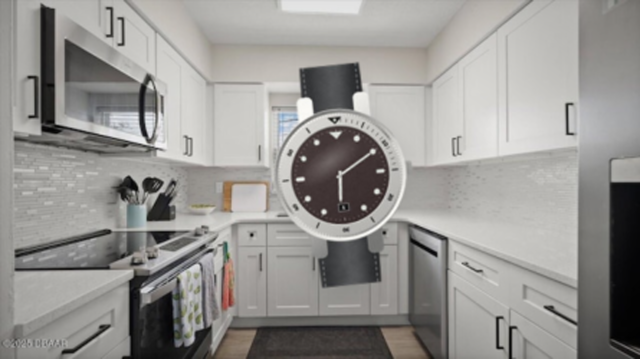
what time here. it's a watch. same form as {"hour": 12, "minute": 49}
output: {"hour": 6, "minute": 10}
